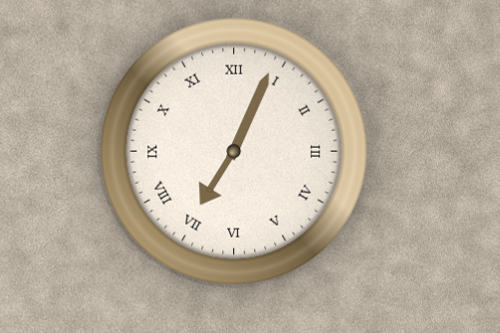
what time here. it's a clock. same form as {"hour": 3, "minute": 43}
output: {"hour": 7, "minute": 4}
